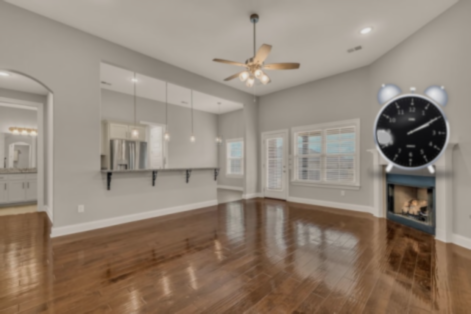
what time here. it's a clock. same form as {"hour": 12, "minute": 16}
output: {"hour": 2, "minute": 10}
